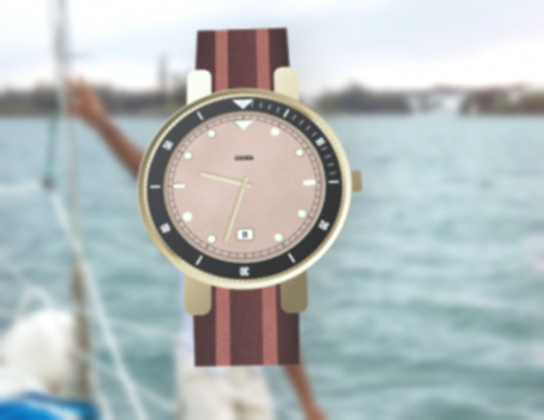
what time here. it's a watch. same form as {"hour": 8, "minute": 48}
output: {"hour": 9, "minute": 33}
